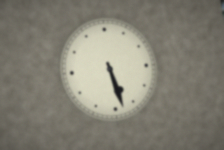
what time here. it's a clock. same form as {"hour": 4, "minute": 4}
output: {"hour": 5, "minute": 28}
